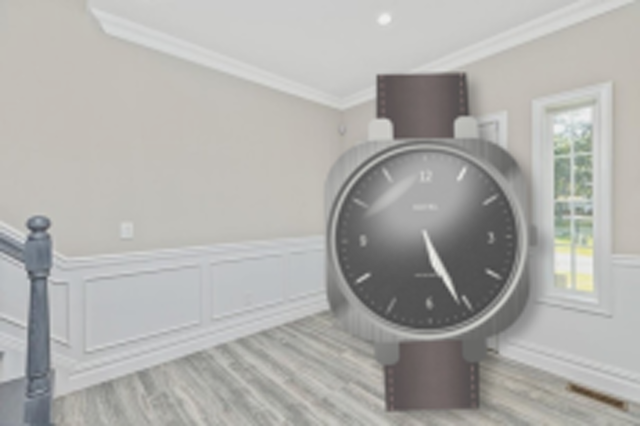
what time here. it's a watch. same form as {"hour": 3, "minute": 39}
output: {"hour": 5, "minute": 26}
